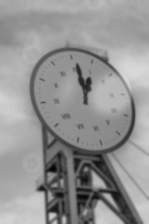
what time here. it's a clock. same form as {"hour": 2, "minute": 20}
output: {"hour": 1, "minute": 1}
